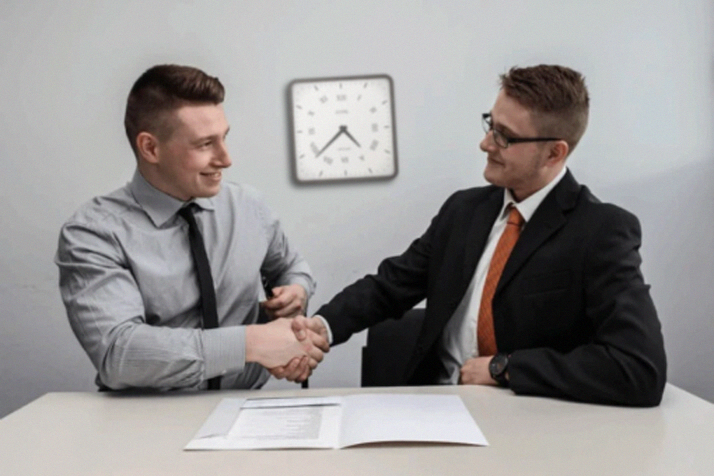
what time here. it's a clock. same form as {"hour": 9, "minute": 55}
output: {"hour": 4, "minute": 38}
